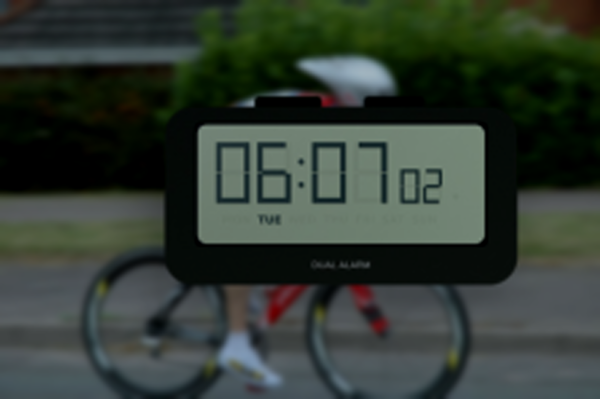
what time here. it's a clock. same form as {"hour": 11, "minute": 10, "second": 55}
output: {"hour": 6, "minute": 7, "second": 2}
